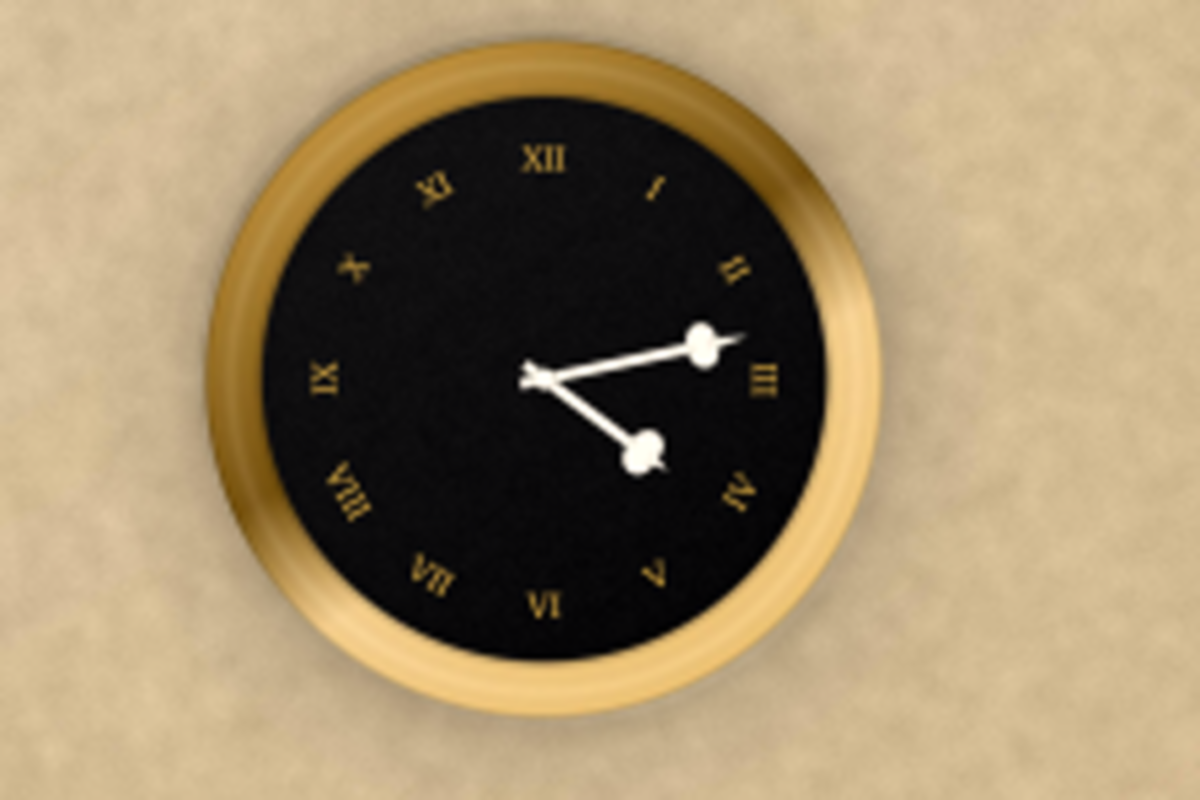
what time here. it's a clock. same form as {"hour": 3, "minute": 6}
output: {"hour": 4, "minute": 13}
